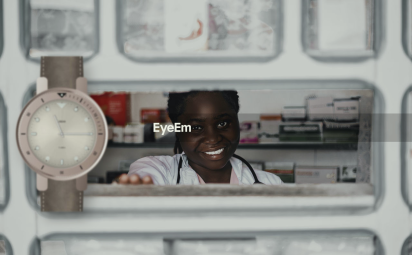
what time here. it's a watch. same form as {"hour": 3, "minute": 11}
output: {"hour": 11, "minute": 15}
